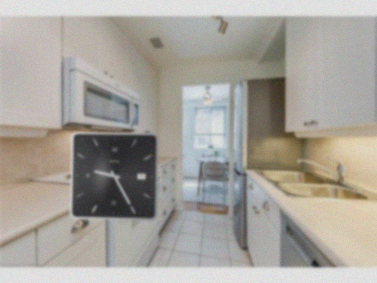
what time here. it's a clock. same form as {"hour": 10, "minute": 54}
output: {"hour": 9, "minute": 25}
